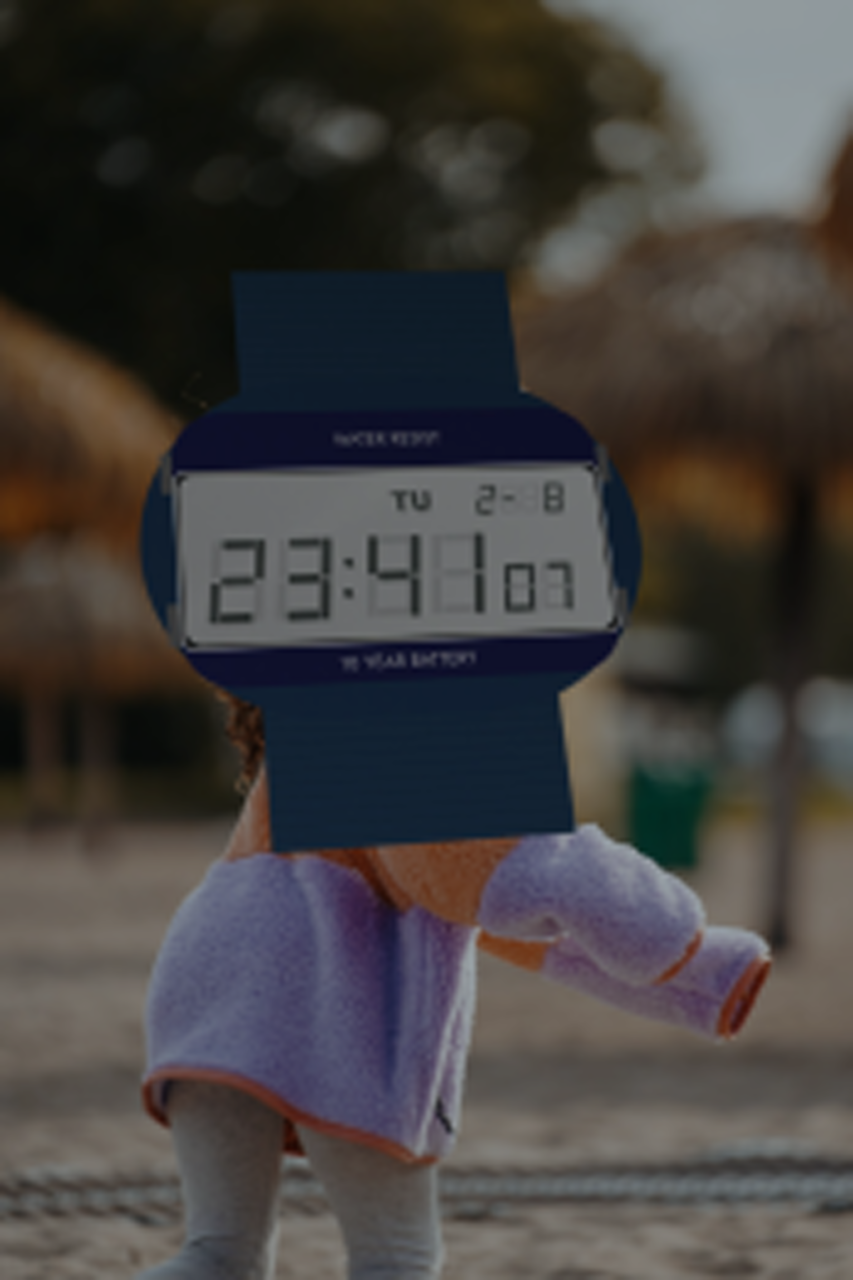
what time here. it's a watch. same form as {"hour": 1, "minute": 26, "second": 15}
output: {"hour": 23, "minute": 41, "second": 7}
